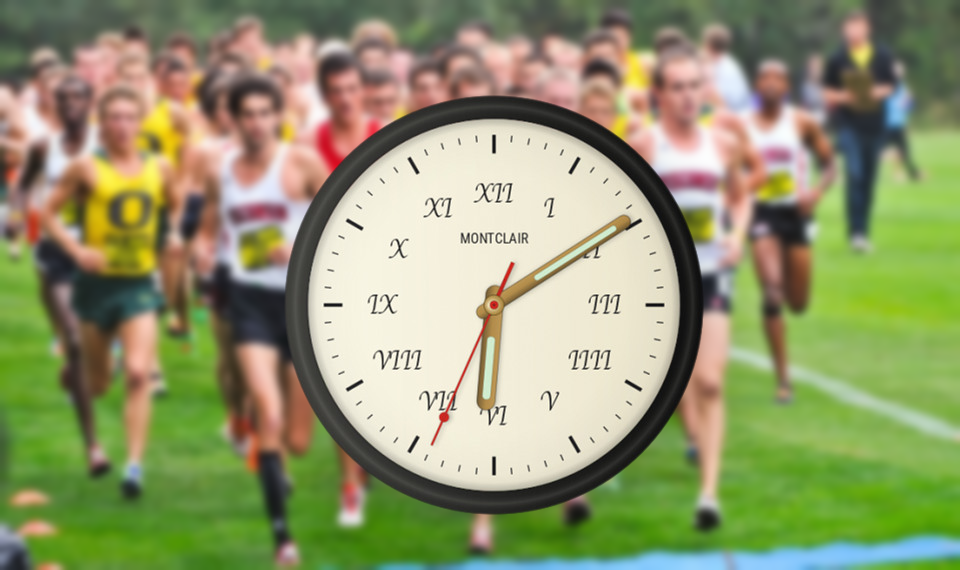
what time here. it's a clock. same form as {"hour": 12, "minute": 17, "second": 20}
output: {"hour": 6, "minute": 9, "second": 34}
